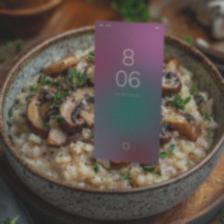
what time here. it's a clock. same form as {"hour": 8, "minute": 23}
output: {"hour": 8, "minute": 6}
